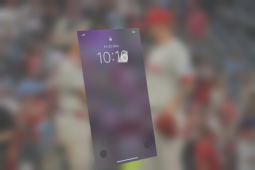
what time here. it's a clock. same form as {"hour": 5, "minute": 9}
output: {"hour": 10, "minute": 16}
